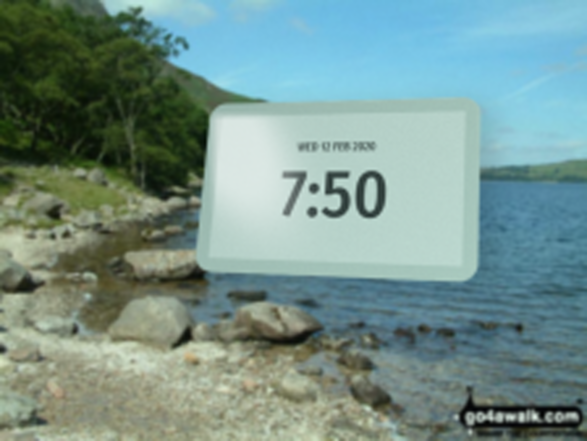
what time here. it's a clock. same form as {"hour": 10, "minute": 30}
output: {"hour": 7, "minute": 50}
